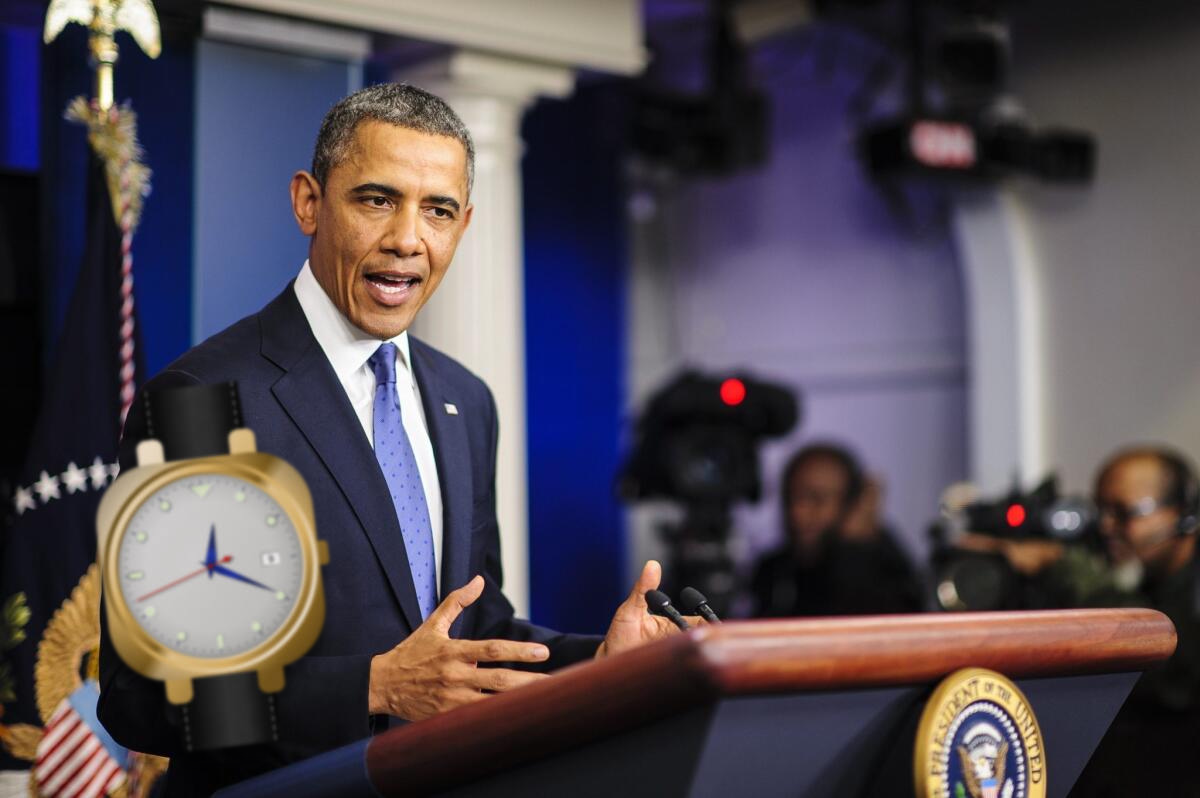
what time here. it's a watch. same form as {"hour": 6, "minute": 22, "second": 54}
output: {"hour": 12, "minute": 19, "second": 42}
